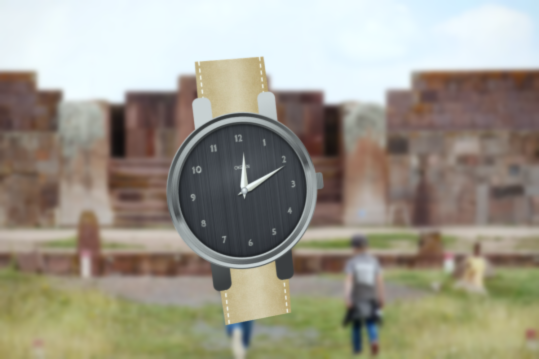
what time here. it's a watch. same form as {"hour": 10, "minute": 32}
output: {"hour": 12, "minute": 11}
